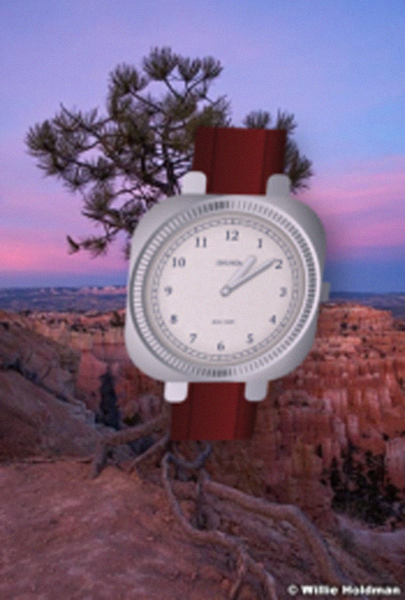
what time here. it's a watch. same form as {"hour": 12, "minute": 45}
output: {"hour": 1, "minute": 9}
